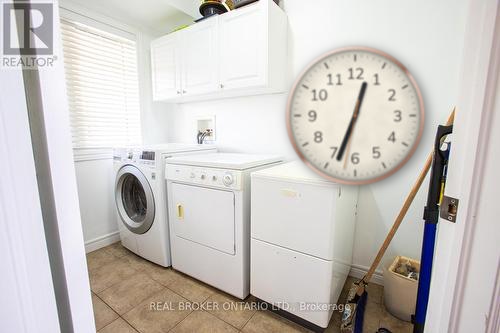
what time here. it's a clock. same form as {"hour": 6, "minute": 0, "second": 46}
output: {"hour": 12, "minute": 33, "second": 32}
